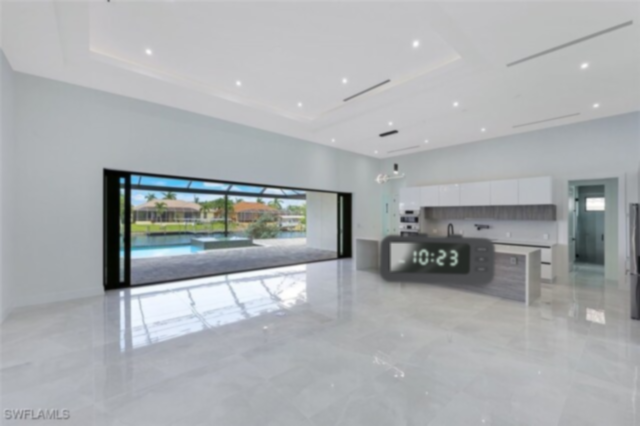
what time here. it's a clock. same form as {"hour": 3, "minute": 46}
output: {"hour": 10, "minute": 23}
